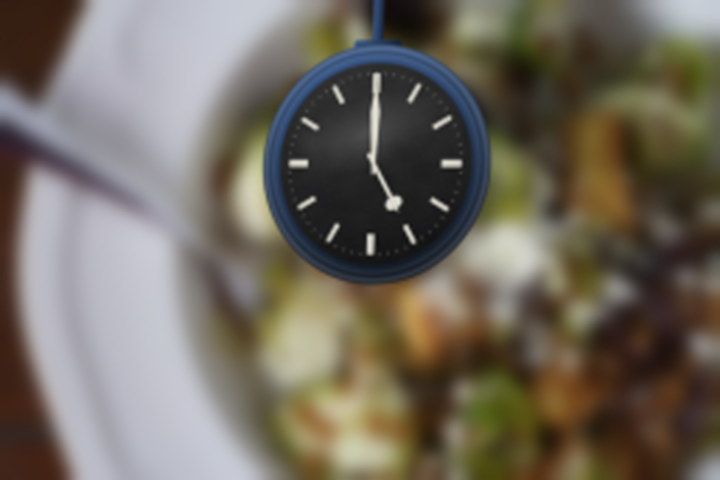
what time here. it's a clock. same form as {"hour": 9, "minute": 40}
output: {"hour": 5, "minute": 0}
